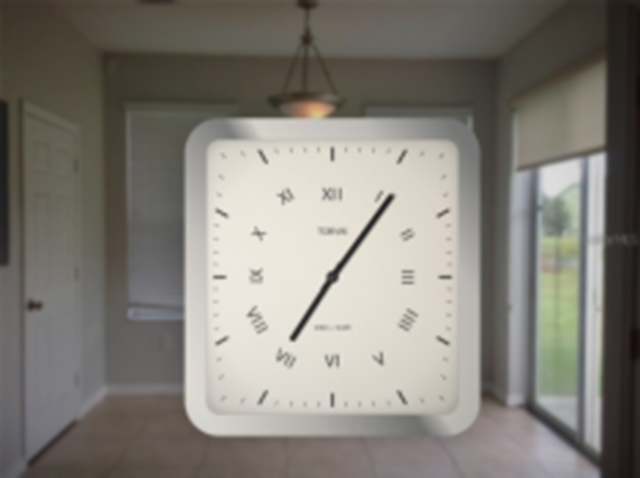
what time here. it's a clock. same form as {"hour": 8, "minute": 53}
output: {"hour": 7, "minute": 6}
